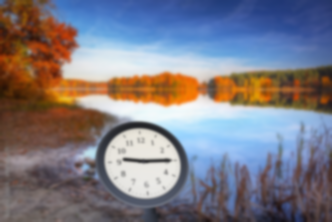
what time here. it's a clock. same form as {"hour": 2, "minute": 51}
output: {"hour": 9, "minute": 15}
